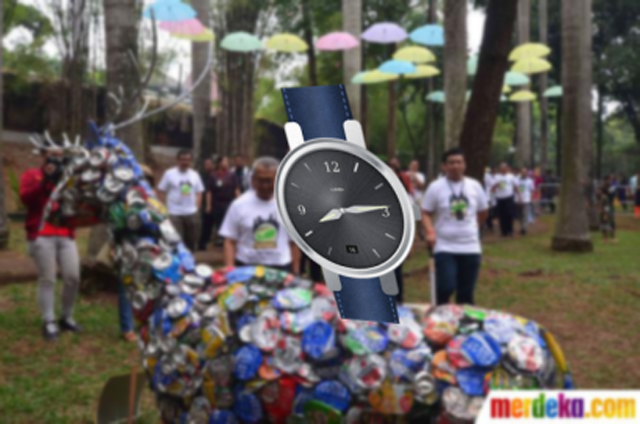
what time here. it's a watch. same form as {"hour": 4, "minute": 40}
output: {"hour": 8, "minute": 14}
